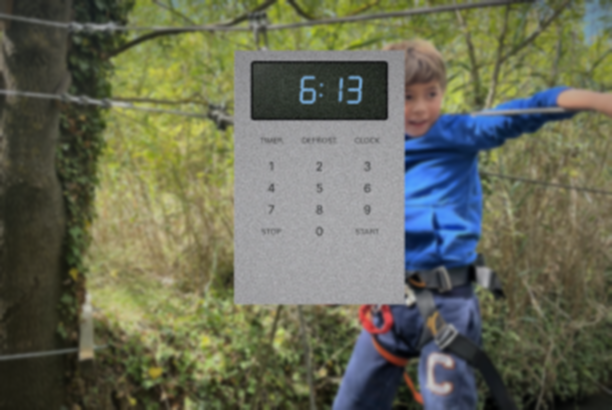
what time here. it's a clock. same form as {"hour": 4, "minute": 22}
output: {"hour": 6, "minute": 13}
